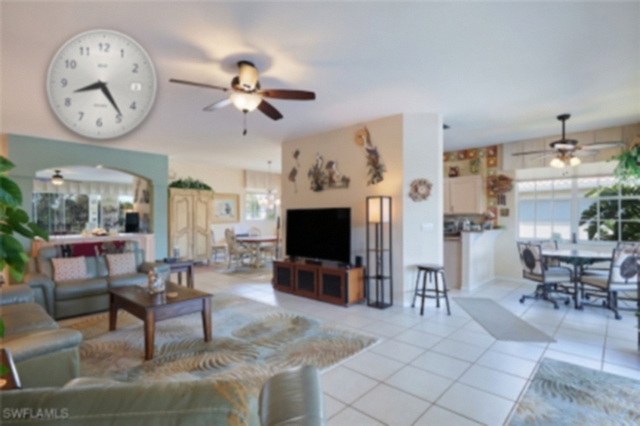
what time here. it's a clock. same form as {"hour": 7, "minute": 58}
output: {"hour": 8, "minute": 24}
